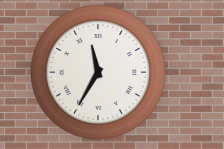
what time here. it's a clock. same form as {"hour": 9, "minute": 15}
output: {"hour": 11, "minute": 35}
